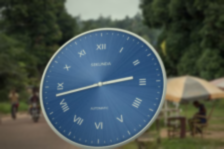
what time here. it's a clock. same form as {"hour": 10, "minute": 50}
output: {"hour": 2, "minute": 43}
